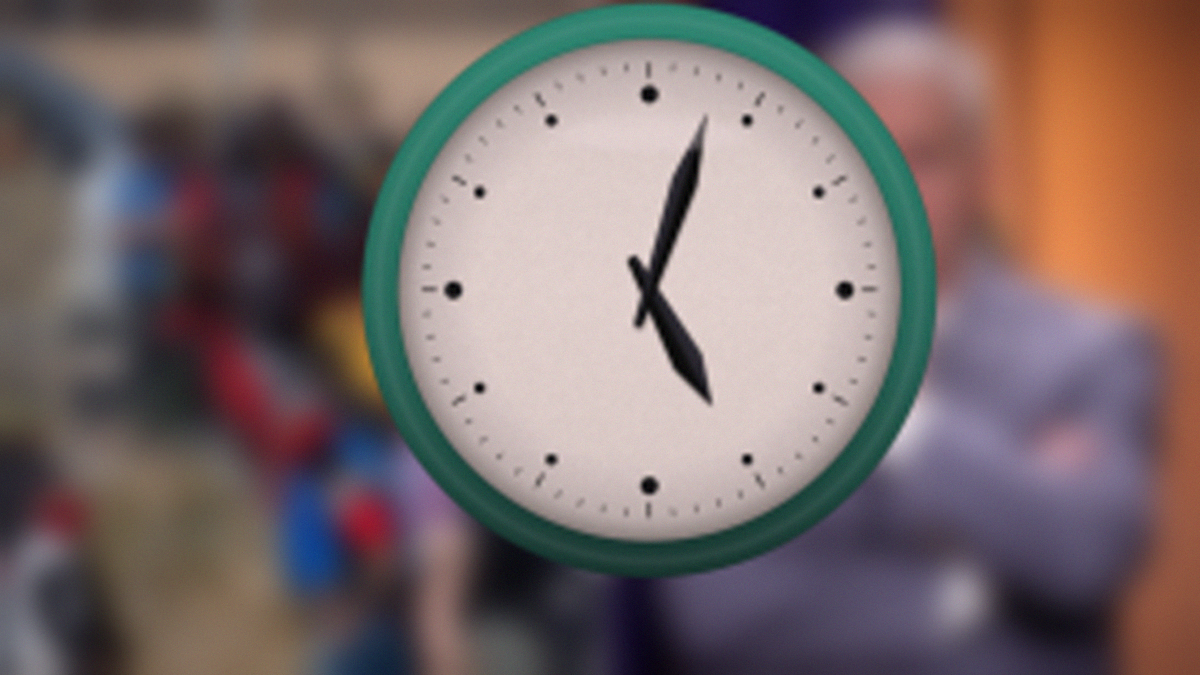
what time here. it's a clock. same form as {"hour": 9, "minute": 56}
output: {"hour": 5, "minute": 3}
